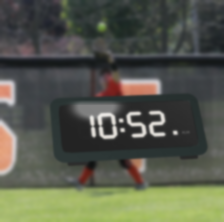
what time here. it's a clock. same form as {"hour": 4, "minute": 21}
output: {"hour": 10, "minute": 52}
